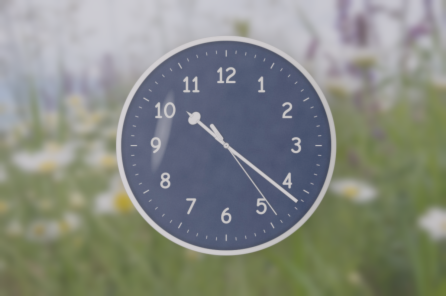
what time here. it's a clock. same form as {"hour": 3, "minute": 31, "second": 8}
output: {"hour": 10, "minute": 21, "second": 24}
